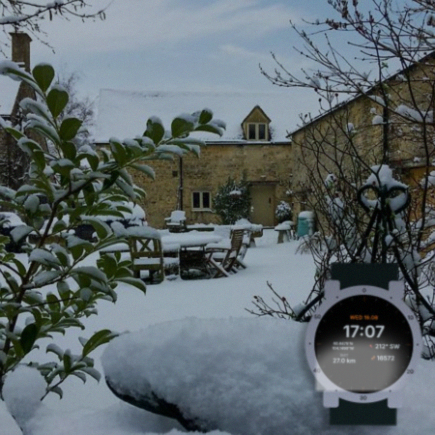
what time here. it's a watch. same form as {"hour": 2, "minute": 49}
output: {"hour": 17, "minute": 7}
